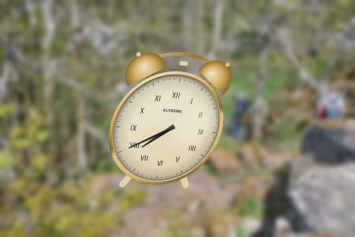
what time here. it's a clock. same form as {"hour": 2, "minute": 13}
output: {"hour": 7, "minute": 40}
